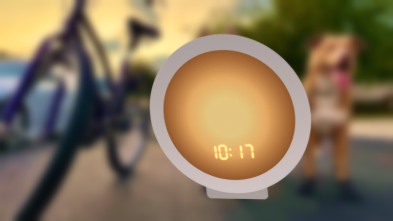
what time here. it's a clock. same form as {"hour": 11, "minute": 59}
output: {"hour": 10, "minute": 17}
